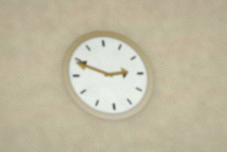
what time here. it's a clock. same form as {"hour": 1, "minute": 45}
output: {"hour": 2, "minute": 49}
